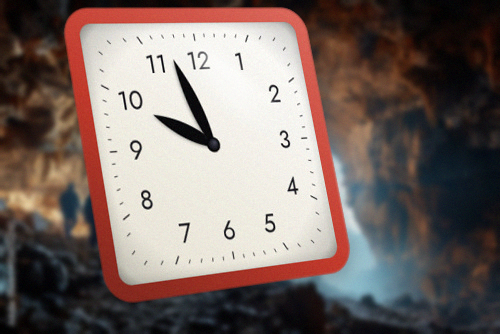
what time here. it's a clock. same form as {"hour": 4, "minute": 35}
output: {"hour": 9, "minute": 57}
